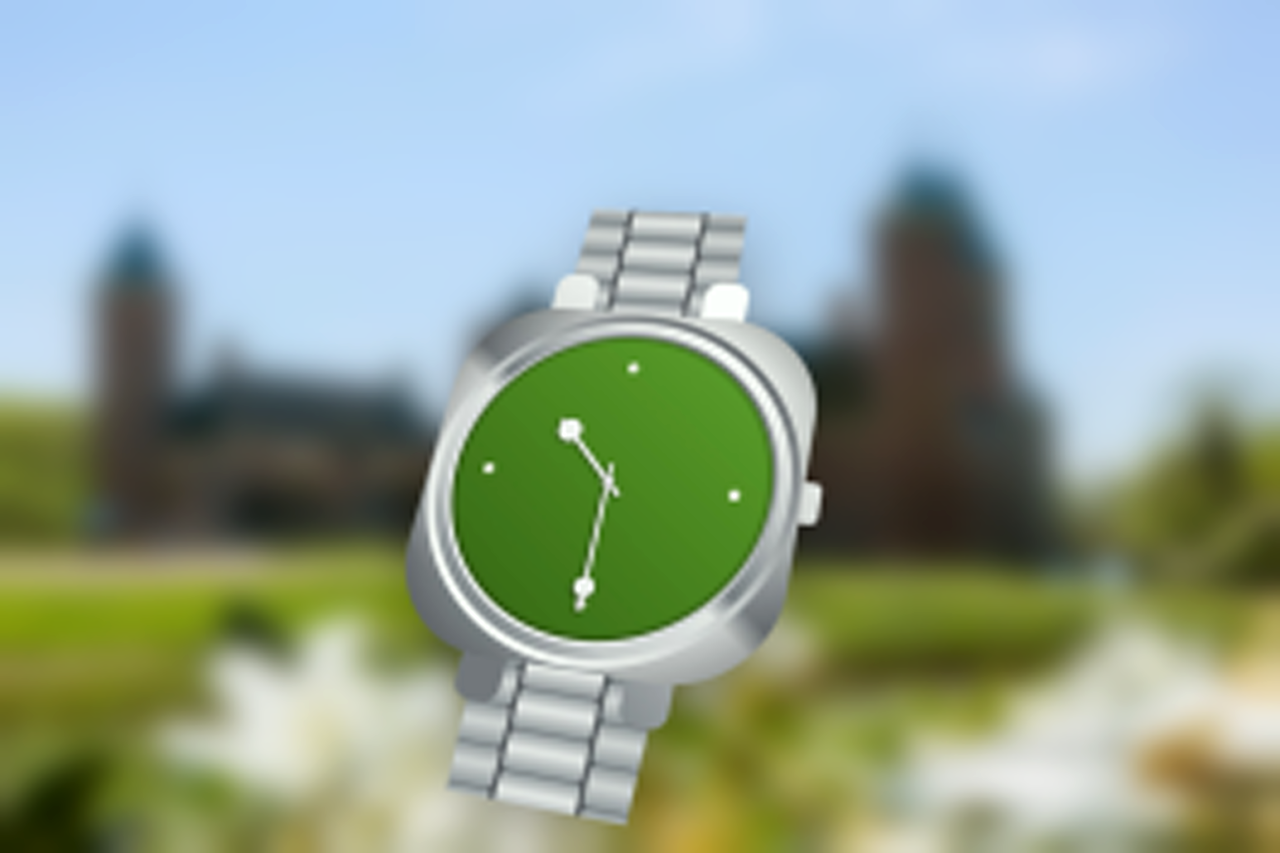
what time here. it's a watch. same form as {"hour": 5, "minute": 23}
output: {"hour": 10, "minute": 30}
